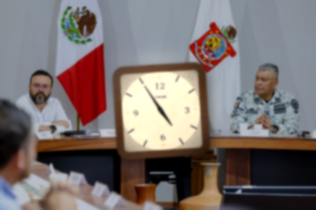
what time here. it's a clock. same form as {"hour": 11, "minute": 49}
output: {"hour": 4, "minute": 55}
